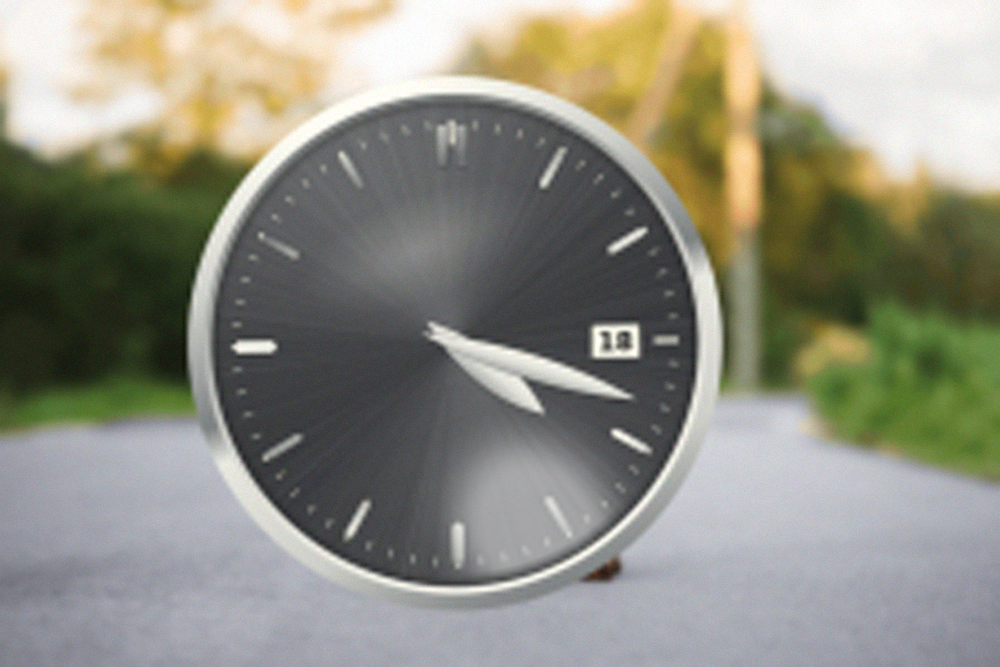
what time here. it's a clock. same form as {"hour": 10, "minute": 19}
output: {"hour": 4, "minute": 18}
